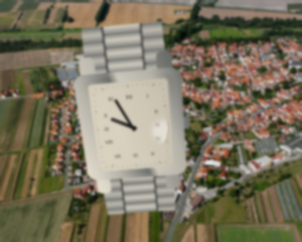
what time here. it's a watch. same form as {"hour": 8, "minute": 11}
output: {"hour": 9, "minute": 56}
